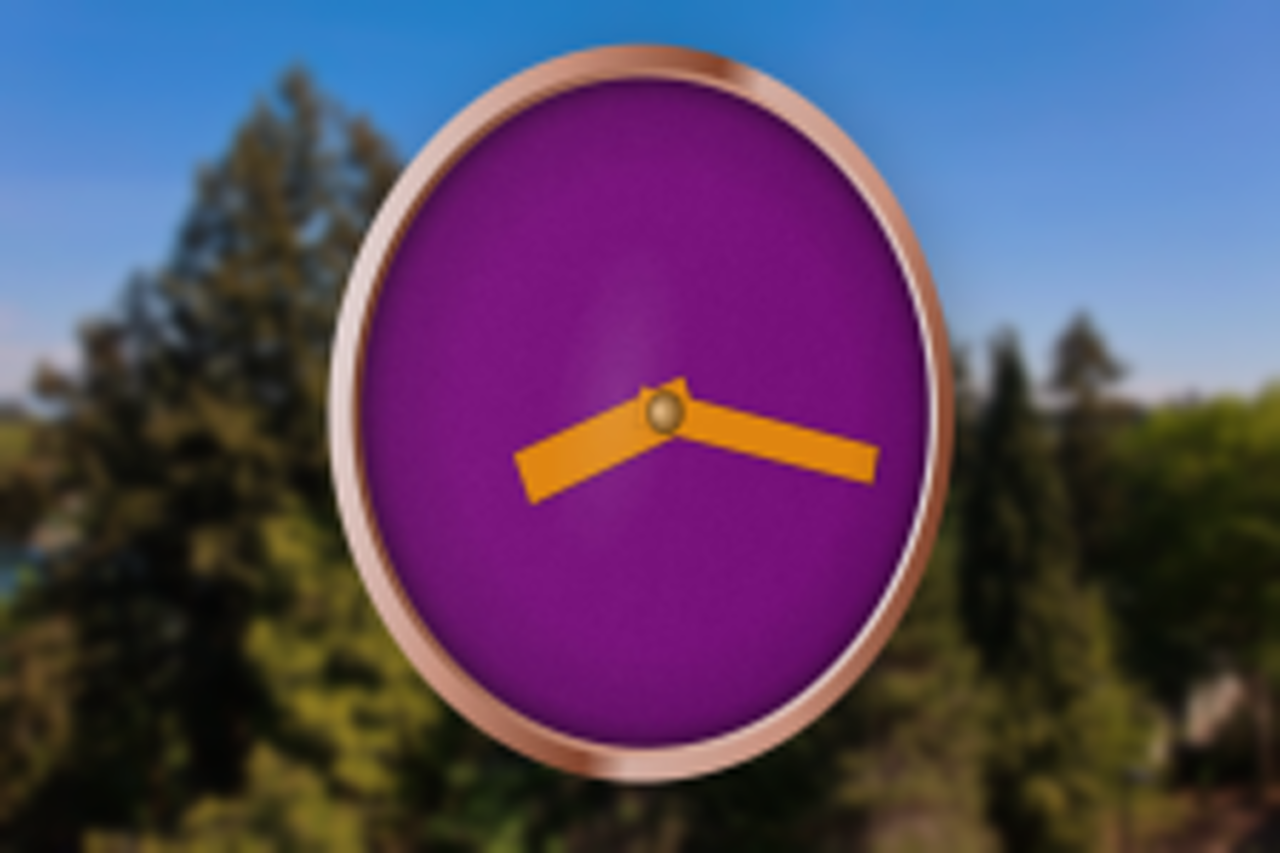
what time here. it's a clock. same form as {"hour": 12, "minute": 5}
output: {"hour": 8, "minute": 17}
